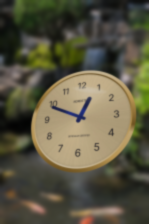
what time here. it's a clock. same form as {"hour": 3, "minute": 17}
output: {"hour": 12, "minute": 49}
